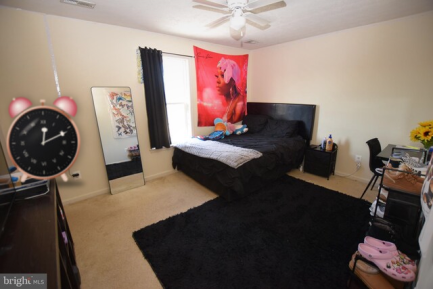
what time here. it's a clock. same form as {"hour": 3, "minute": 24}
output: {"hour": 12, "minute": 11}
